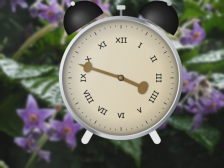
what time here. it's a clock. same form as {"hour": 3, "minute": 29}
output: {"hour": 3, "minute": 48}
